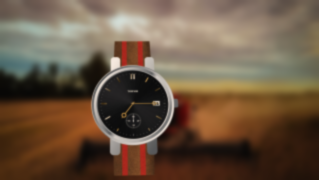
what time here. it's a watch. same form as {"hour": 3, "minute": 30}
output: {"hour": 7, "minute": 15}
